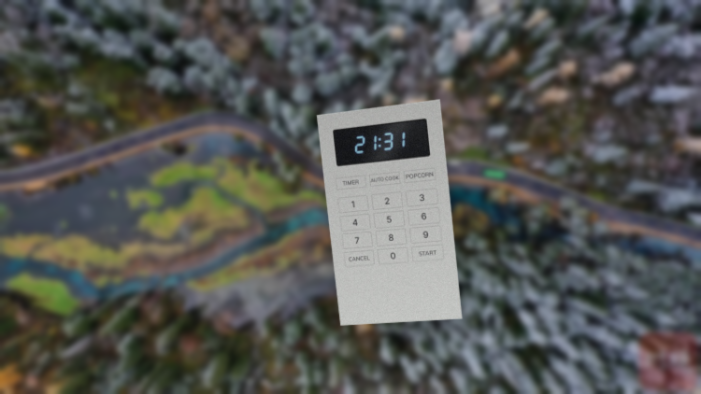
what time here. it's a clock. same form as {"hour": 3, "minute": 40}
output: {"hour": 21, "minute": 31}
